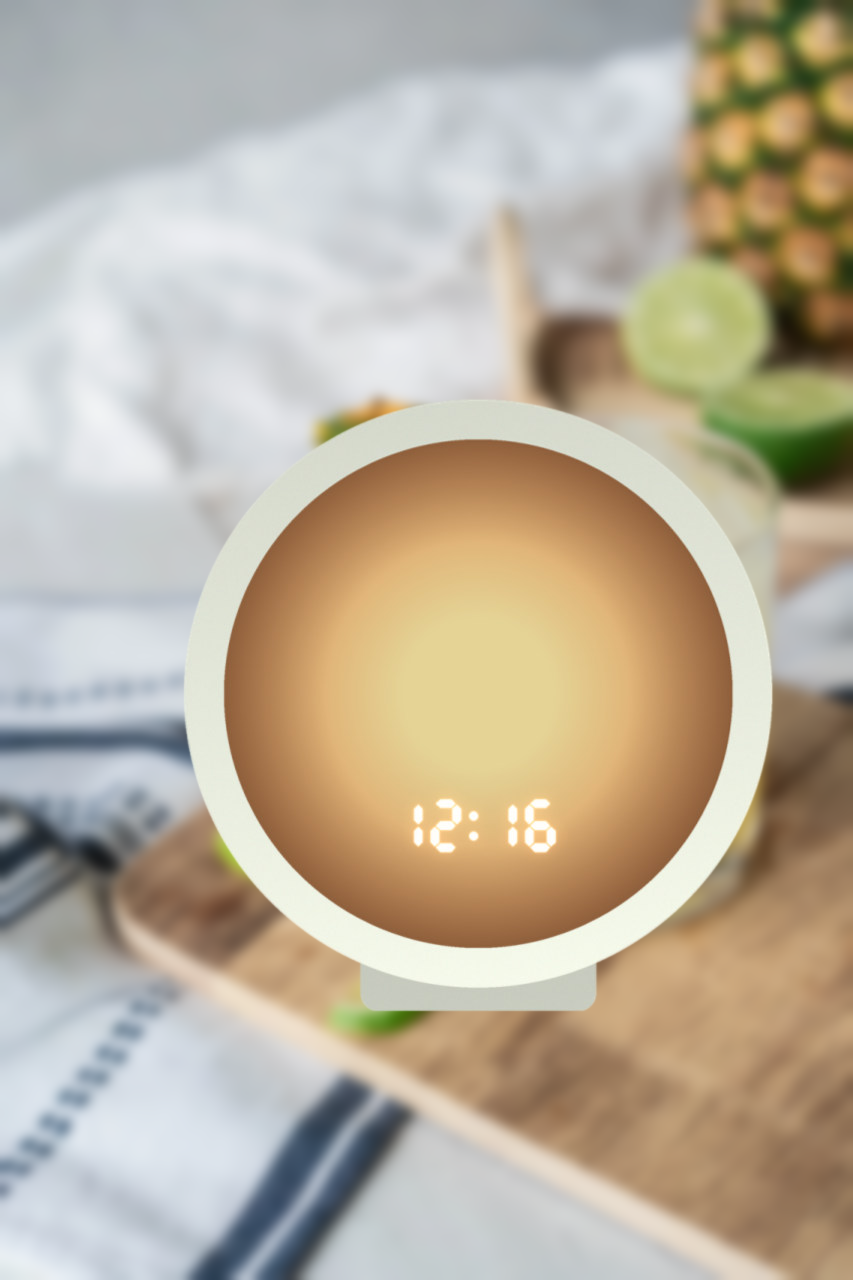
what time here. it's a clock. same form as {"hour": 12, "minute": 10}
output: {"hour": 12, "minute": 16}
